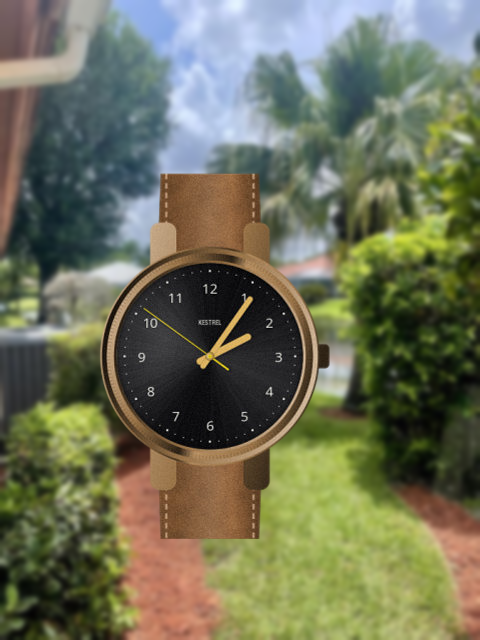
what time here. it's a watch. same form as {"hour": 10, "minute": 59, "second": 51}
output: {"hour": 2, "minute": 5, "second": 51}
